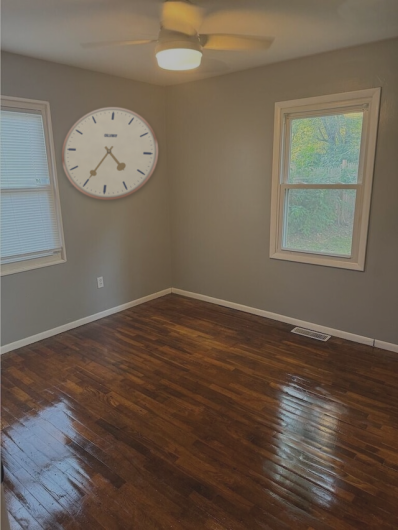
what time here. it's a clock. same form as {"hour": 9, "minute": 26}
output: {"hour": 4, "minute": 35}
